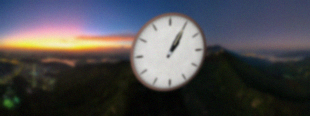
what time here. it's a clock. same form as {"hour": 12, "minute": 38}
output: {"hour": 1, "minute": 5}
